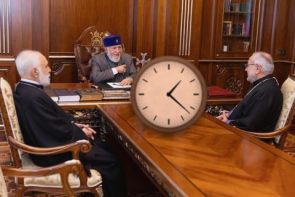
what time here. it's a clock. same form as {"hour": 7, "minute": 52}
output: {"hour": 1, "minute": 22}
